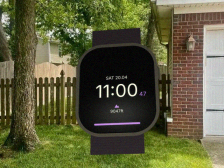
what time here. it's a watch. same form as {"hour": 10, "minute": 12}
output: {"hour": 11, "minute": 0}
